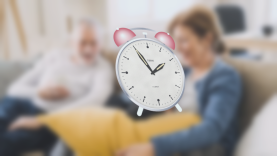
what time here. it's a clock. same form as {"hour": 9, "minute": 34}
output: {"hour": 1, "minute": 55}
